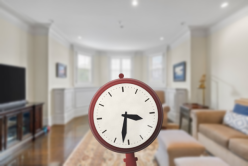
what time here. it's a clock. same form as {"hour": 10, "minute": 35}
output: {"hour": 3, "minute": 32}
